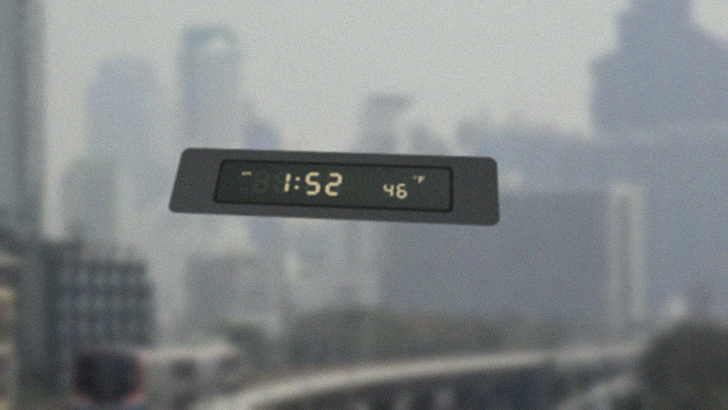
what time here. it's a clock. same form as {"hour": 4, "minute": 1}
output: {"hour": 1, "minute": 52}
